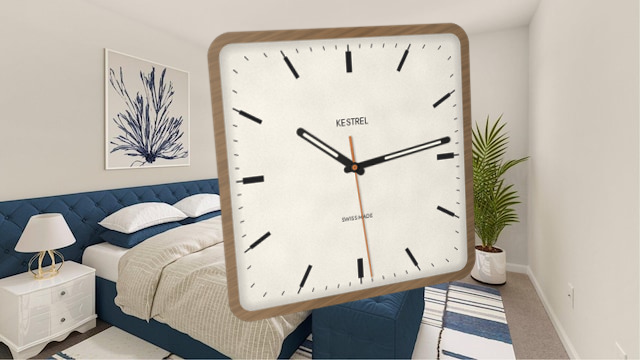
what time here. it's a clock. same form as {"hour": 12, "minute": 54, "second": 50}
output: {"hour": 10, "minute": 13, "second": 29}
